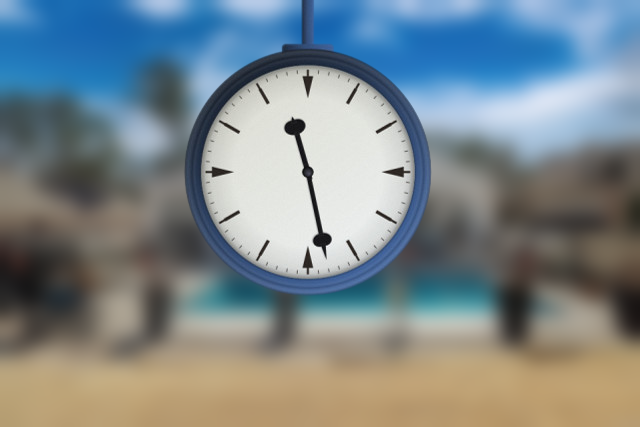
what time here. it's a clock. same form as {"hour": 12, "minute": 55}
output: {"hour": 11, "minute": 28}
